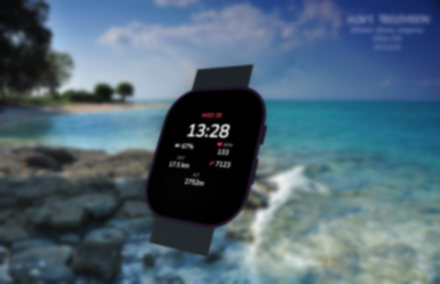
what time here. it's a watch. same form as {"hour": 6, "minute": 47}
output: {"hour": 13, "minute": 28}
